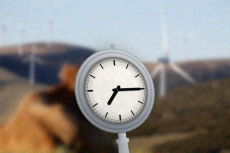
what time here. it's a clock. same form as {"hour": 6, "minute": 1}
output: {"hour": 7, "minute": 15}
